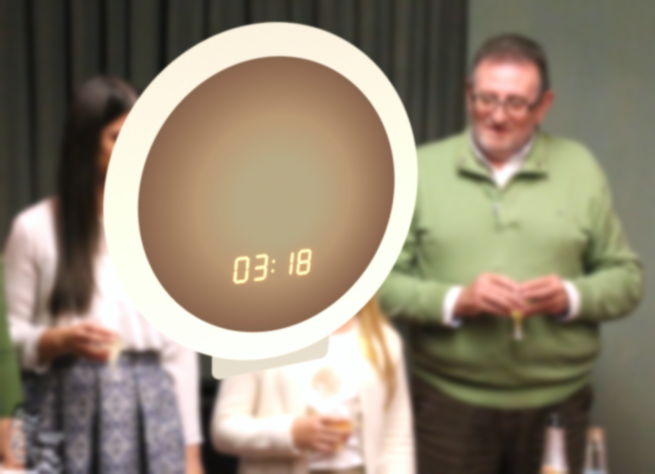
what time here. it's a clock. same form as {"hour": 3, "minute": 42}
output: {"hour": 3, "minute": 18}
